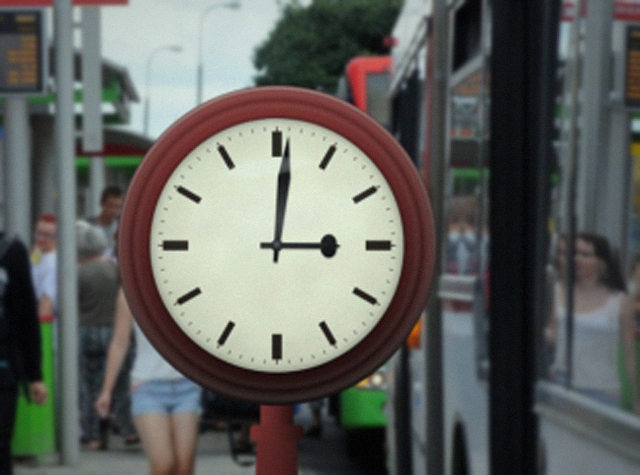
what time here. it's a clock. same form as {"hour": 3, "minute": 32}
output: {"hour": 3, "minute": 1}
